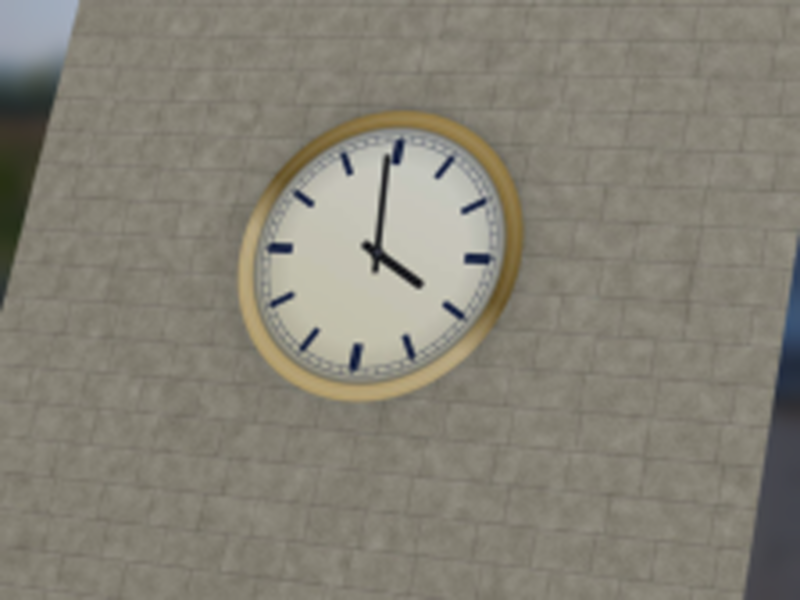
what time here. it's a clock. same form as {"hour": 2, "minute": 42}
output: {"hour": 3, "minute": 59}
